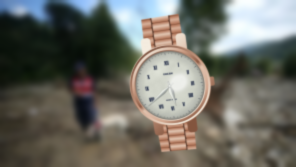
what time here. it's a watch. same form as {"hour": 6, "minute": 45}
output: {"hour": 5, "minute": 39}
